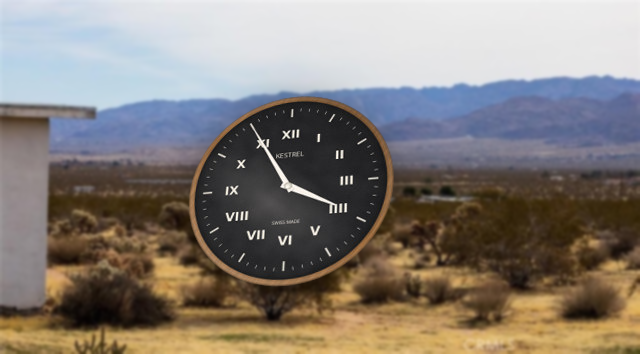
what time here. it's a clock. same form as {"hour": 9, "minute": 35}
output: {"hour": 3, "minute": 55}
